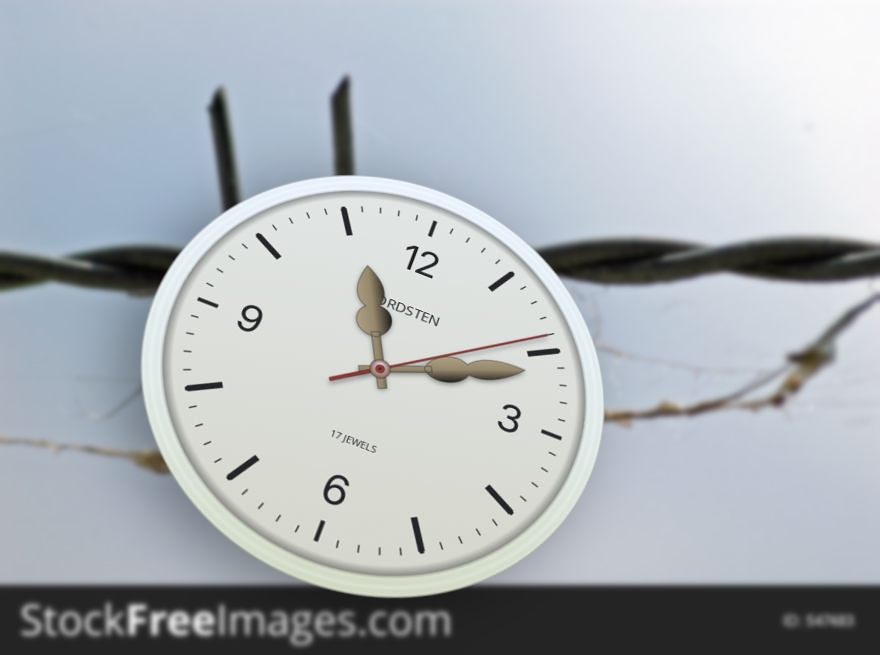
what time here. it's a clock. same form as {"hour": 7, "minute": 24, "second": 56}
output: {"hour": 11, "minute": 11, "second": 9}
